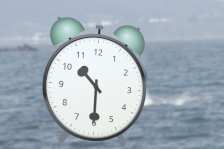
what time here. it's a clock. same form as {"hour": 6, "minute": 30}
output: {"hour": 10, "minute": 30}
